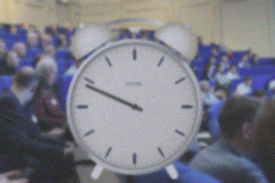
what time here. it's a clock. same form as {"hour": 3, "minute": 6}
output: {"hour": 9, "minute": 49}
